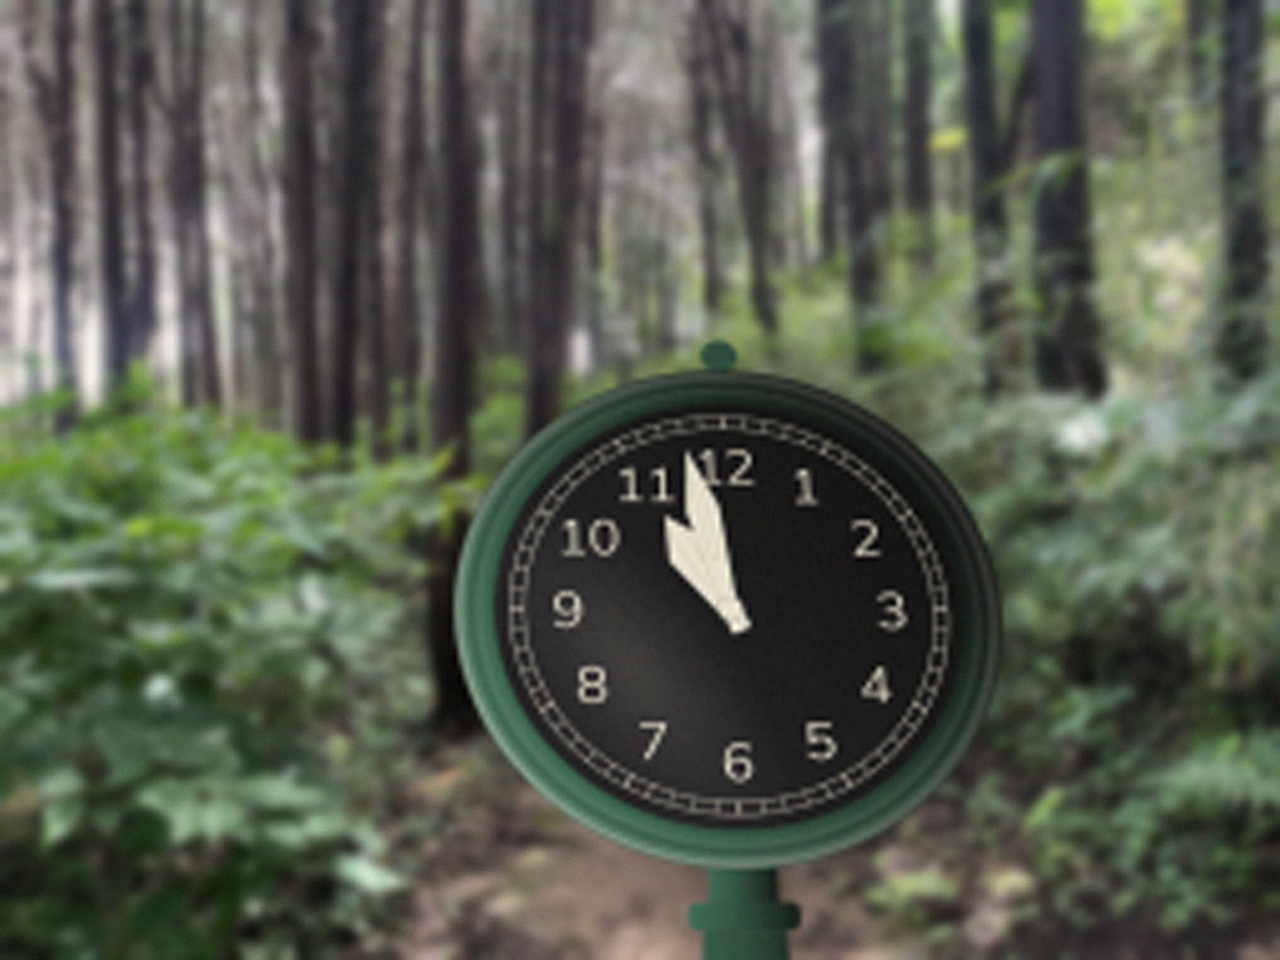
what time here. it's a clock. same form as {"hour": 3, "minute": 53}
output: {"hour": 10, "minute": 58}
